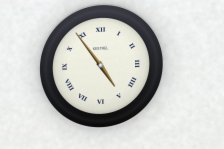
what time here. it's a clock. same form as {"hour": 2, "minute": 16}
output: {"hour": 4, "minute": 54}
